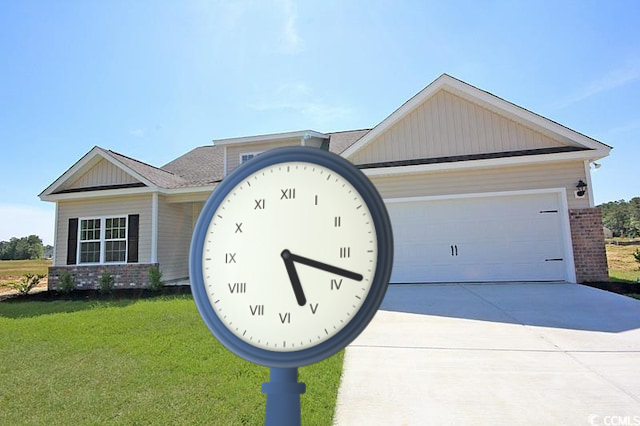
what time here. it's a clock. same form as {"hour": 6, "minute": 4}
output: {"hour": 5, "minute": 18}
